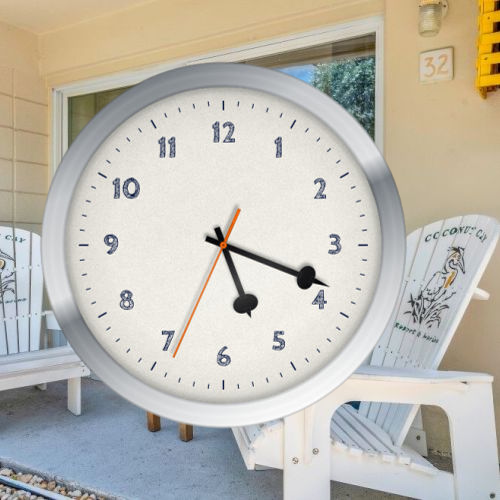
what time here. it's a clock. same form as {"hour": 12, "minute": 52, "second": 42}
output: {"hour": 5, "minute": 18, "second": 34}
